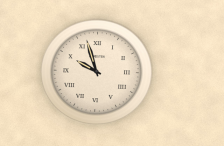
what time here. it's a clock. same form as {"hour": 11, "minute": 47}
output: {"hour": 9, "minute": 57}
